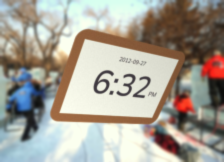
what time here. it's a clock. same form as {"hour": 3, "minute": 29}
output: {"hour": 6, "minute": 32}
